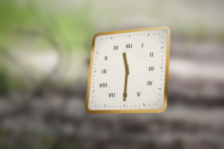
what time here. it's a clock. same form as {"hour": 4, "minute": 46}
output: {"hour": 11, "minute": 30}
